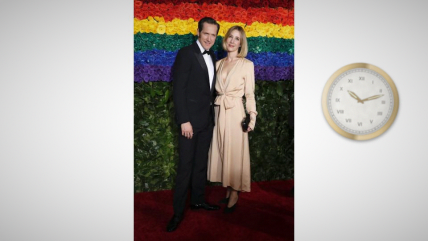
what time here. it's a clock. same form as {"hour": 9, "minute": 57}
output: {"hour": 10, "minute": 12}
